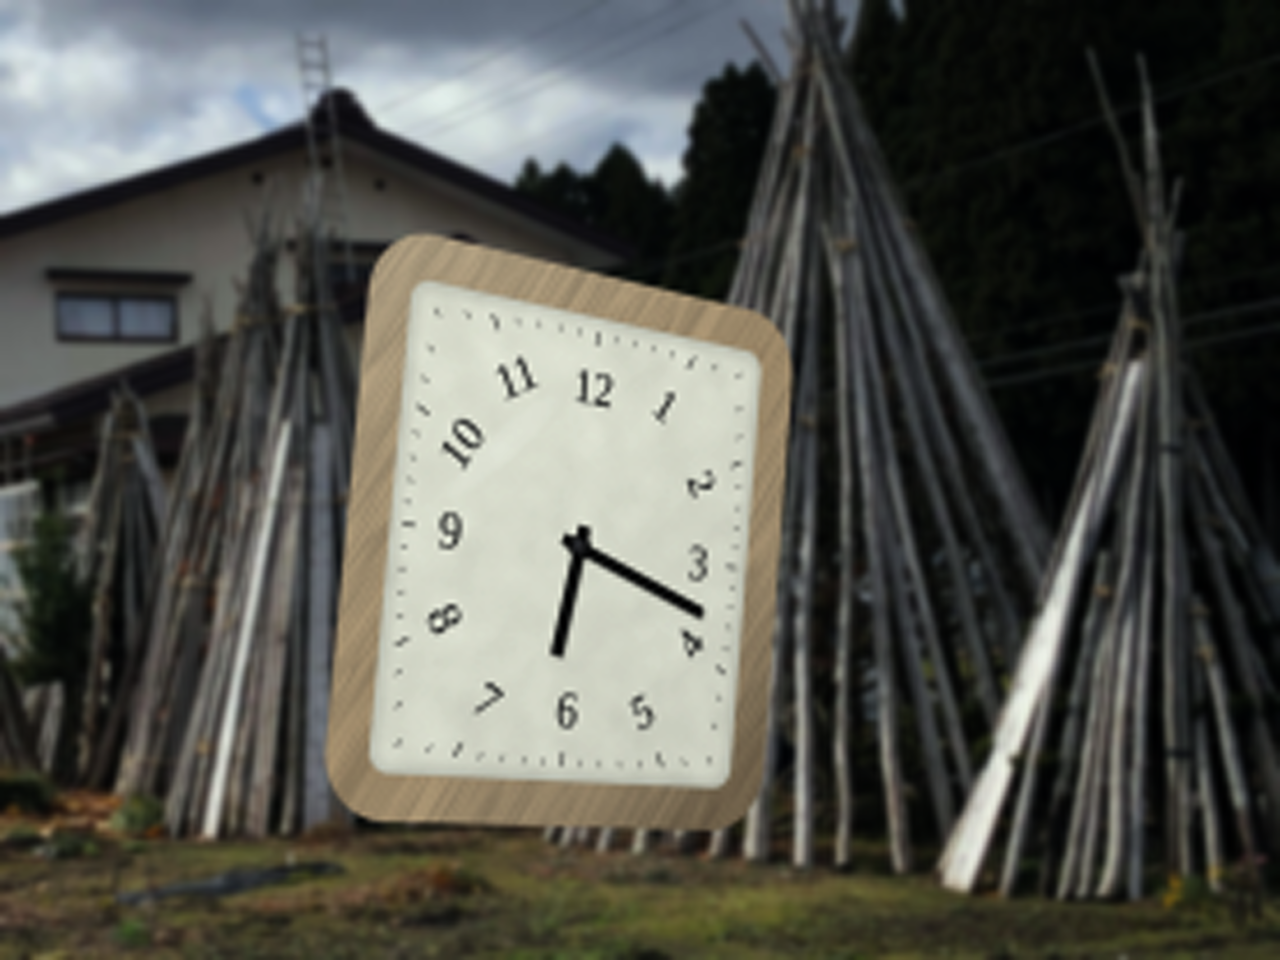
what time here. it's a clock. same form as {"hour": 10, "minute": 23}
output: {"hour": 6, "minute": 18}
